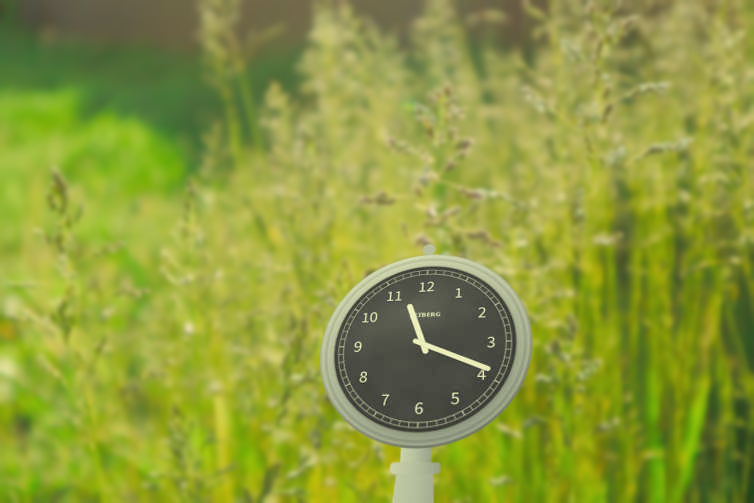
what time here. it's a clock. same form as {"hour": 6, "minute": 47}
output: {"hour": 11, "minute": 19}
